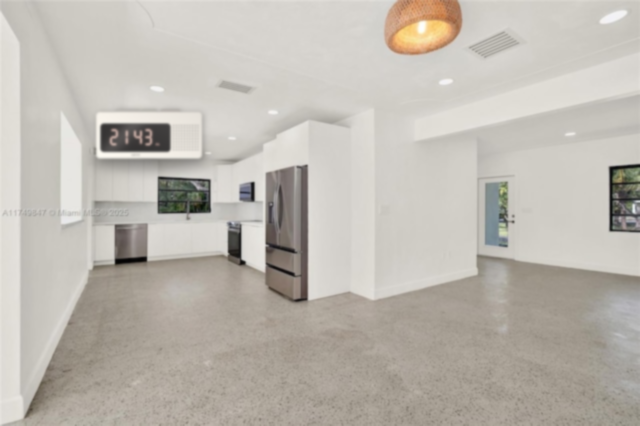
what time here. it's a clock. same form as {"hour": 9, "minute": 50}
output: {"hour": 21, "minute": 43}
